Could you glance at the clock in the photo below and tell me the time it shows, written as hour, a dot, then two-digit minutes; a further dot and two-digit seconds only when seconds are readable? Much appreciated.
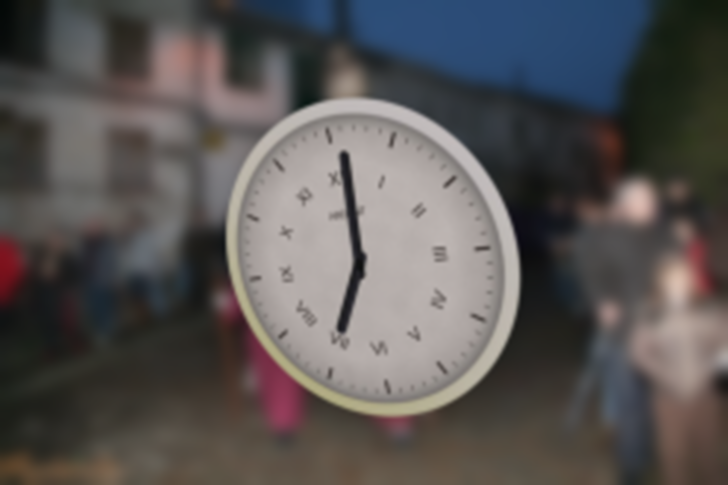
7.01
